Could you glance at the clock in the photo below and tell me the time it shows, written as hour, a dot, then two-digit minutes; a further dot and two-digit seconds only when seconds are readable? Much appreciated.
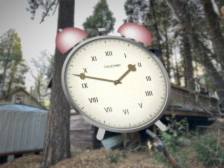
1.48
